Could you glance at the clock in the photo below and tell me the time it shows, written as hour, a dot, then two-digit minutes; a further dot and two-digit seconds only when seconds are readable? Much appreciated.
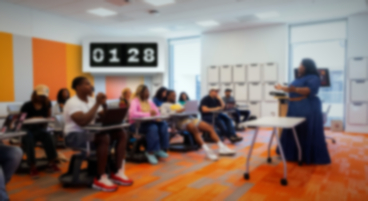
1.28
